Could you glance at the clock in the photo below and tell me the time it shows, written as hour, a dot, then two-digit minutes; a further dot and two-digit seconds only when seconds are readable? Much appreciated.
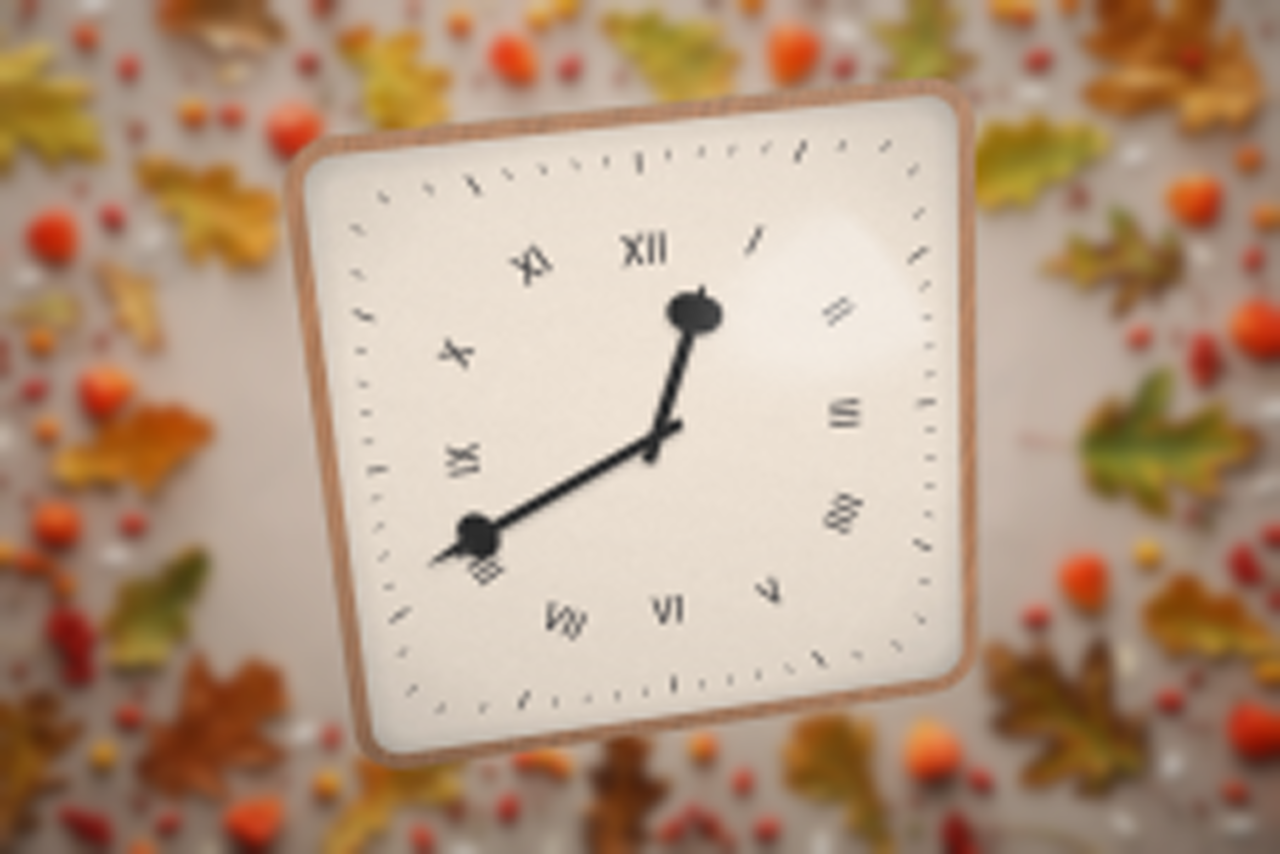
12.41
